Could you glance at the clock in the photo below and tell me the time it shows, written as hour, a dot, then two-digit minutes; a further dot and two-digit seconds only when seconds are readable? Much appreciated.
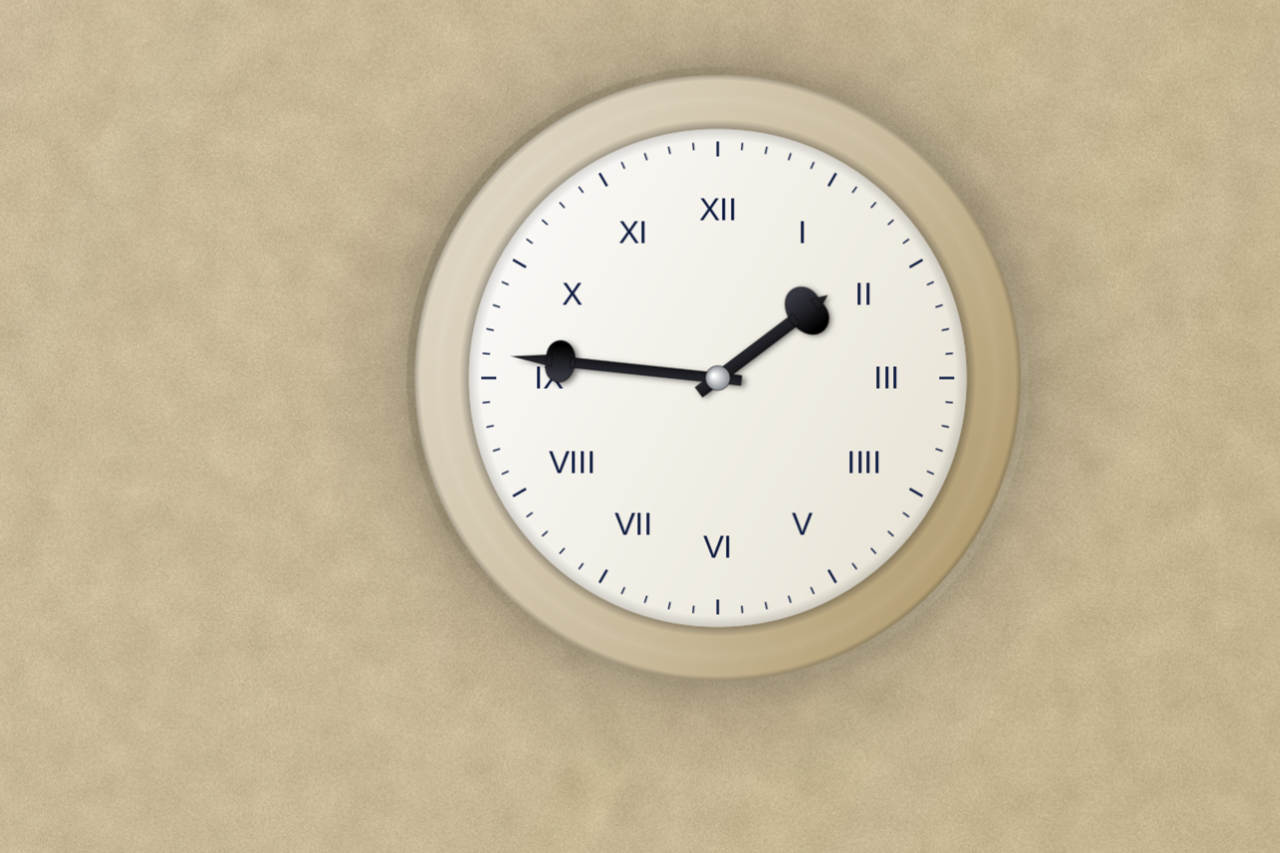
1.46
